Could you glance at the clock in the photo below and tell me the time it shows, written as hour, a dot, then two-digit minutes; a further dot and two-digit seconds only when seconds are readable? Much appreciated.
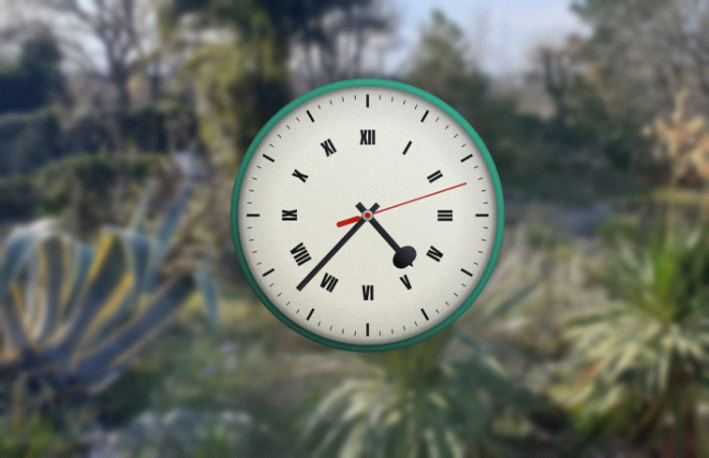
4.37.12
